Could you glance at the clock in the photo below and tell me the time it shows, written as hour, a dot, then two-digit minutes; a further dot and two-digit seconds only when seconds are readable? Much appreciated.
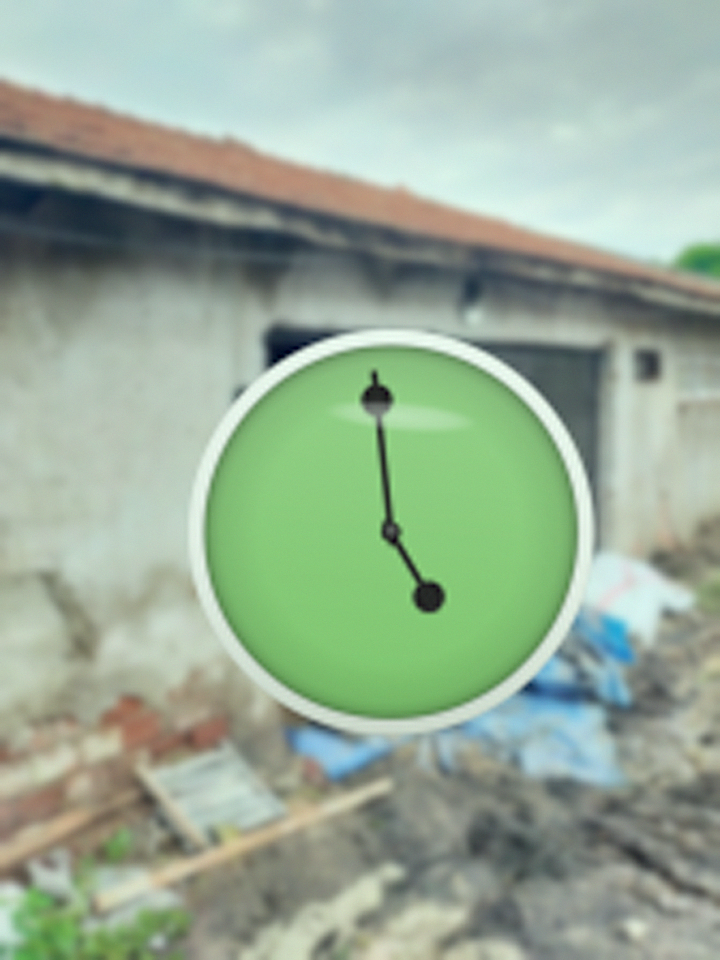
4.59
